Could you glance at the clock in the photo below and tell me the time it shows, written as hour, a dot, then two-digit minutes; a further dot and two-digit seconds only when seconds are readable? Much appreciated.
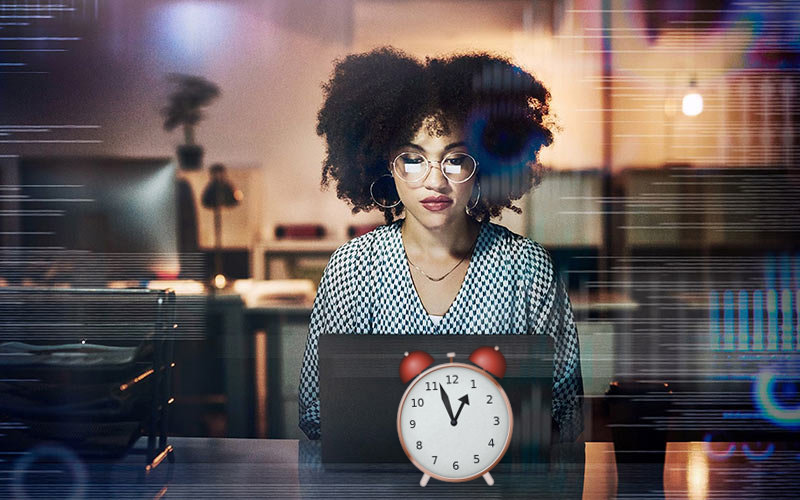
12.57
